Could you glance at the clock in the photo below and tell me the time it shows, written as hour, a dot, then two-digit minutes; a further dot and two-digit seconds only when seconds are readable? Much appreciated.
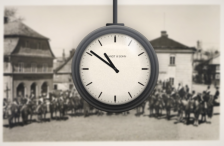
10.51
